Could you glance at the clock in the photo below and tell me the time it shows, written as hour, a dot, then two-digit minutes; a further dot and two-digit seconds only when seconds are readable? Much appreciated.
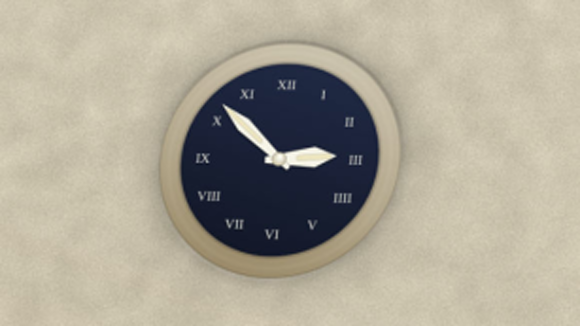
2.52
